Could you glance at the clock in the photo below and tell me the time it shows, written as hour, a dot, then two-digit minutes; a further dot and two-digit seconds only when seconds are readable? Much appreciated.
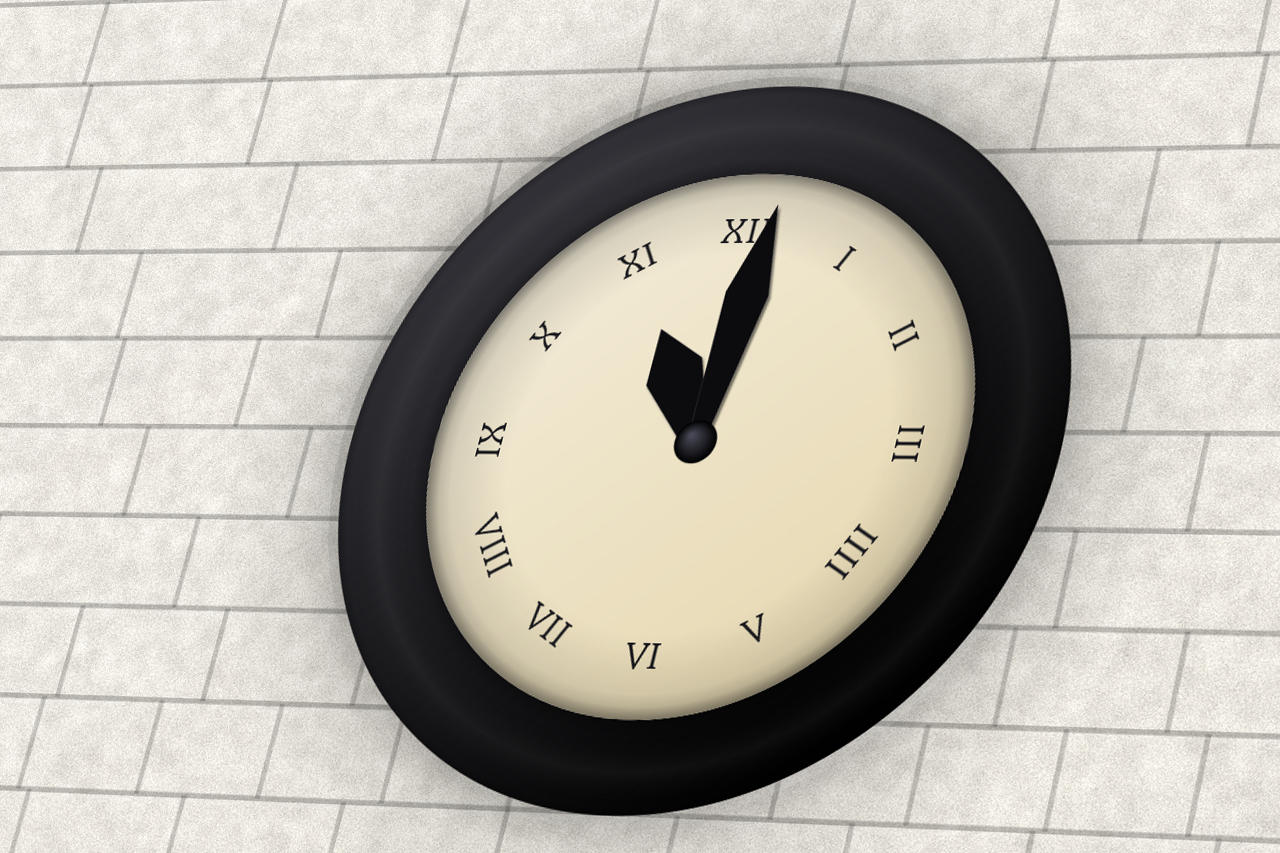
11.01
